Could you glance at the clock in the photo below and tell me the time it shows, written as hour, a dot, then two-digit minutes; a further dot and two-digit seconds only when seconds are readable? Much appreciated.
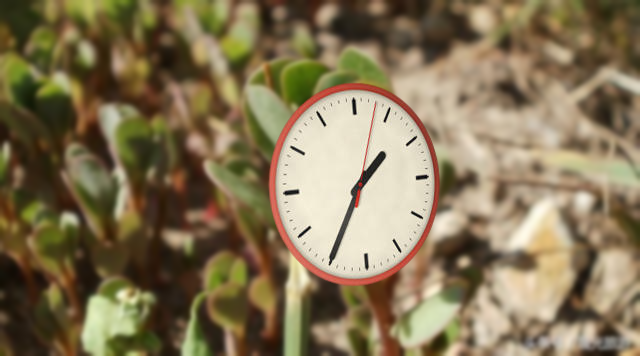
1.35.03
